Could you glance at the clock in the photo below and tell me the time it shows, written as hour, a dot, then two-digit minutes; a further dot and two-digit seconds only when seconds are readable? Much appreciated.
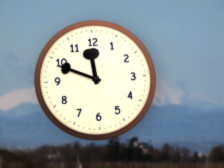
11.49
